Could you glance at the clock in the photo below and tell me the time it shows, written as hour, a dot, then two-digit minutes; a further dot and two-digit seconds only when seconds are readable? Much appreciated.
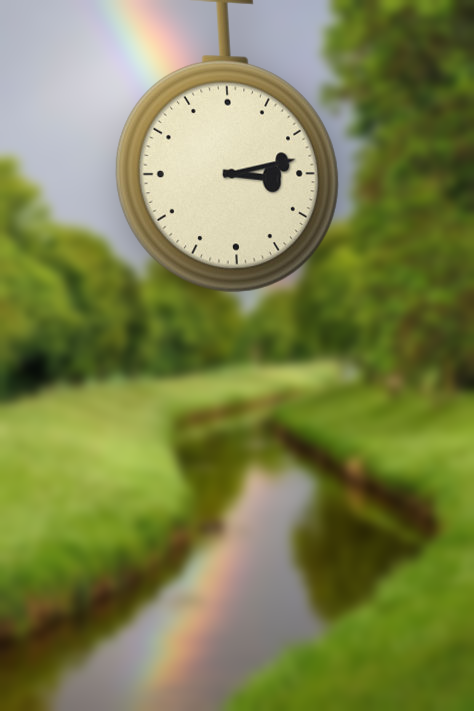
3.13
